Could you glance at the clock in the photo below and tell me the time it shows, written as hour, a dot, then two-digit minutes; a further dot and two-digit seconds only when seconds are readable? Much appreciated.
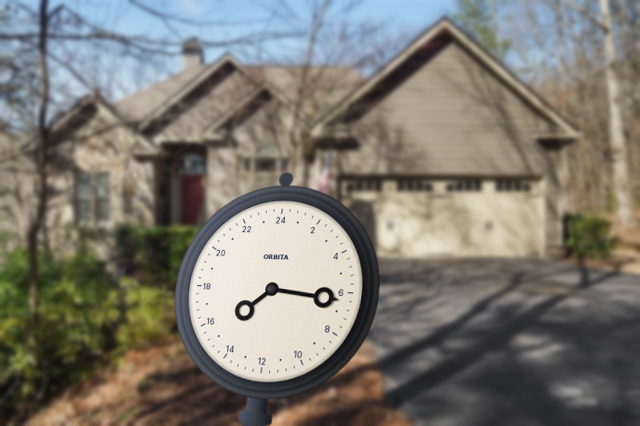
15.16
